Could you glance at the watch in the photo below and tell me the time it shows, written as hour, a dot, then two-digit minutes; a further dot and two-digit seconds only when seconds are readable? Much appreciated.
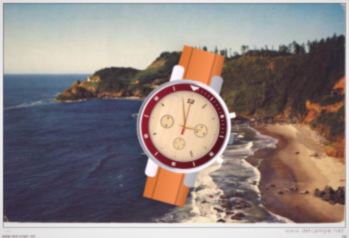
2.57
